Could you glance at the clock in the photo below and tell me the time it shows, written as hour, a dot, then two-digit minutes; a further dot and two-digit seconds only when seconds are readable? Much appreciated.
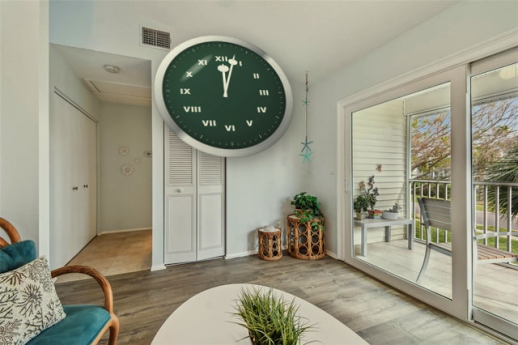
12.03
